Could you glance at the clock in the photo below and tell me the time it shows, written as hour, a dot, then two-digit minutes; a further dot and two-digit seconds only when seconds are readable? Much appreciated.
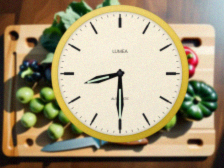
8.30
